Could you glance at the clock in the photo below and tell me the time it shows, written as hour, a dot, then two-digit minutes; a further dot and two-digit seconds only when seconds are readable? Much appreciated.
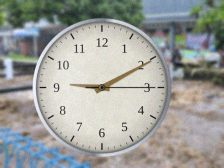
9.10.15
